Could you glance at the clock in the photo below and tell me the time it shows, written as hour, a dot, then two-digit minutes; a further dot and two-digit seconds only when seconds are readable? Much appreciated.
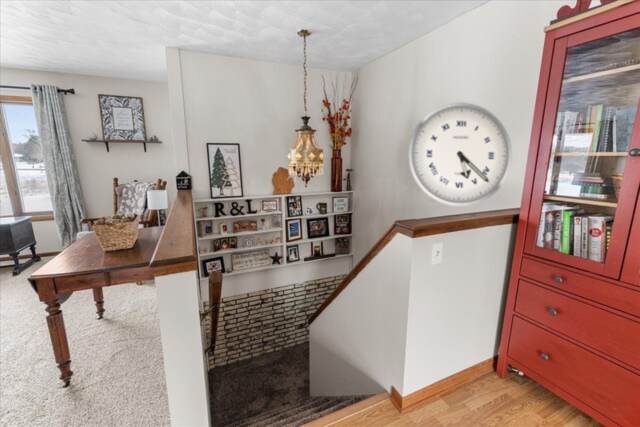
5.22
